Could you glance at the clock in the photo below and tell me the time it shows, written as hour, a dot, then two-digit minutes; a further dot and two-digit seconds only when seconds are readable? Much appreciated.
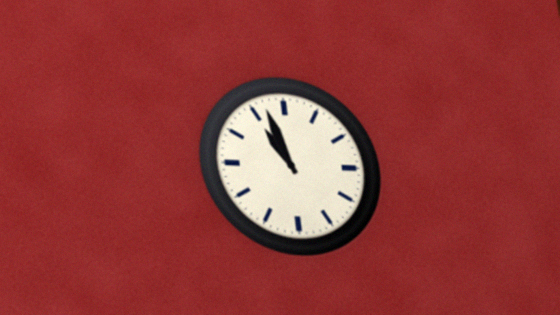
10.57
